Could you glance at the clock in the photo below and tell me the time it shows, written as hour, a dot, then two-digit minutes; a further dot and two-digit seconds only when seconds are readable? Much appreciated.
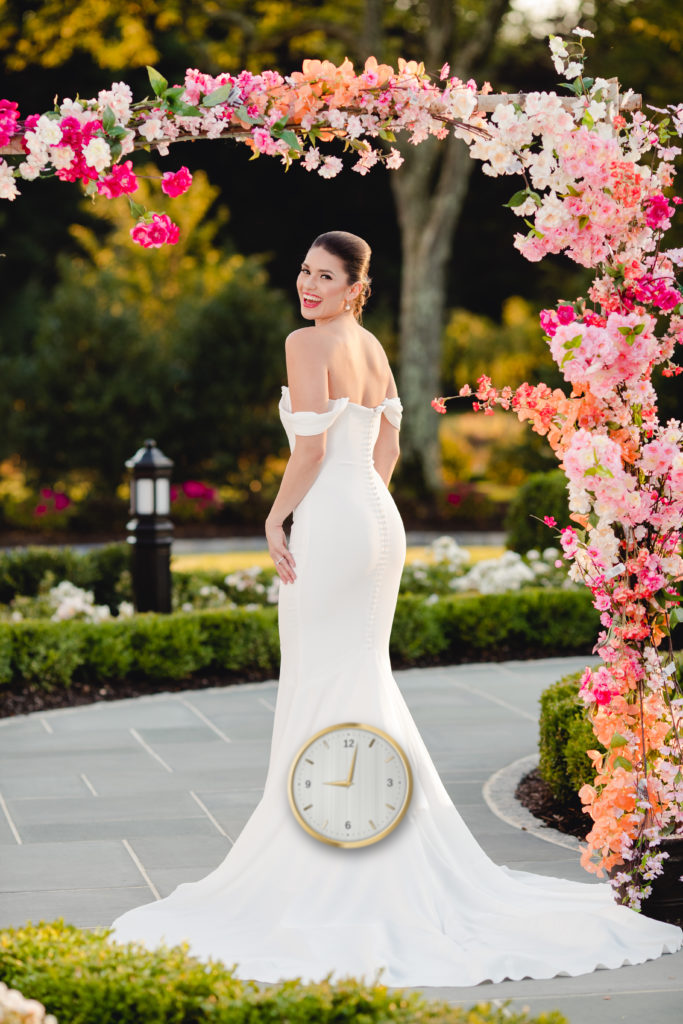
9.02
